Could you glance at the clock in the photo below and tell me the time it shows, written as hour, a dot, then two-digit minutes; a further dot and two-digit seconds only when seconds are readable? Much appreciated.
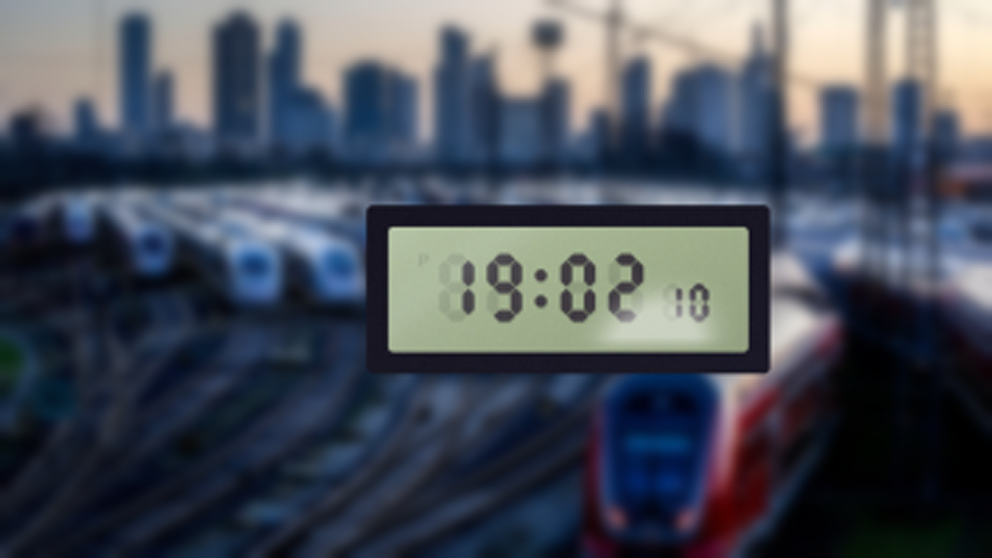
19.02.10
